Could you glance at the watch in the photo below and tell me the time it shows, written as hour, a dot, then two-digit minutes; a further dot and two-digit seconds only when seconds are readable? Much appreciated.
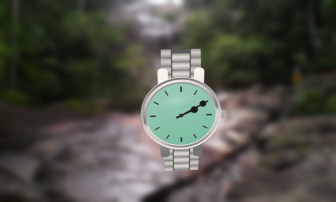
2.10
